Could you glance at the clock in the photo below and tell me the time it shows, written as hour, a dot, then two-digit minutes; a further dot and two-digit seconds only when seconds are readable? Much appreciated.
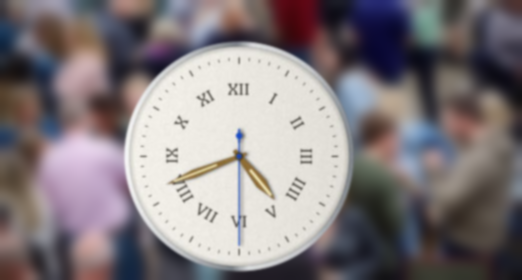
4.41.30
